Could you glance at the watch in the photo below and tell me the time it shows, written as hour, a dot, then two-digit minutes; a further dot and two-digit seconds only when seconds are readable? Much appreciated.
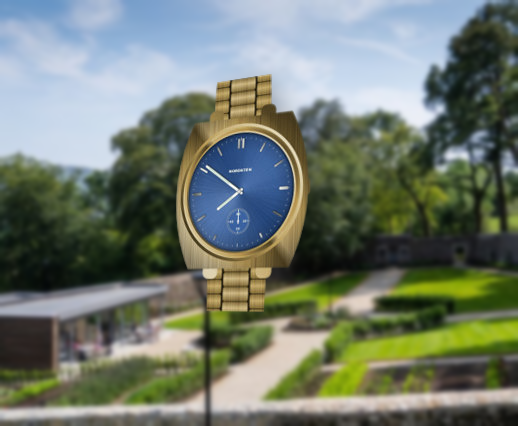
7.51
